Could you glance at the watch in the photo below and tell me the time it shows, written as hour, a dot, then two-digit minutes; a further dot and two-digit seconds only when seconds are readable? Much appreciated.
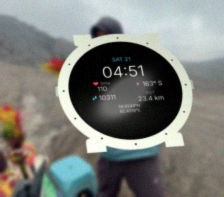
4.51
